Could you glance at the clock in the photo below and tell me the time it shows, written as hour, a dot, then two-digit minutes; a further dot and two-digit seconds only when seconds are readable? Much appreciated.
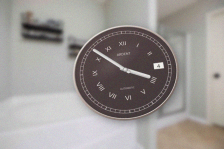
3.52
